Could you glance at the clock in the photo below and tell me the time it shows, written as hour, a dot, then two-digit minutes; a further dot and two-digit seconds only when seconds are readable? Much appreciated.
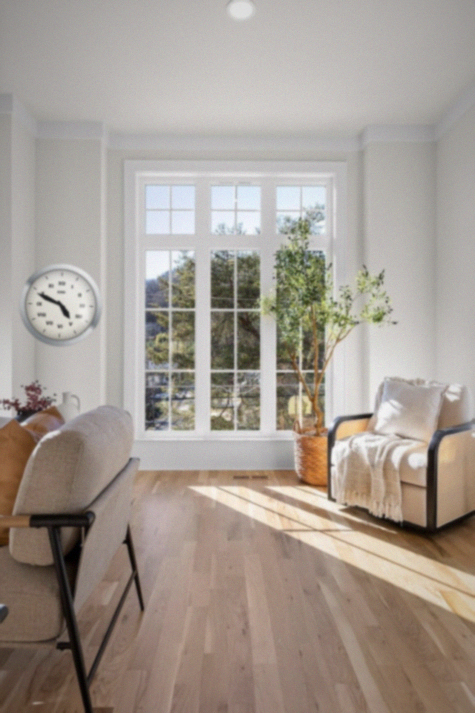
4.49
